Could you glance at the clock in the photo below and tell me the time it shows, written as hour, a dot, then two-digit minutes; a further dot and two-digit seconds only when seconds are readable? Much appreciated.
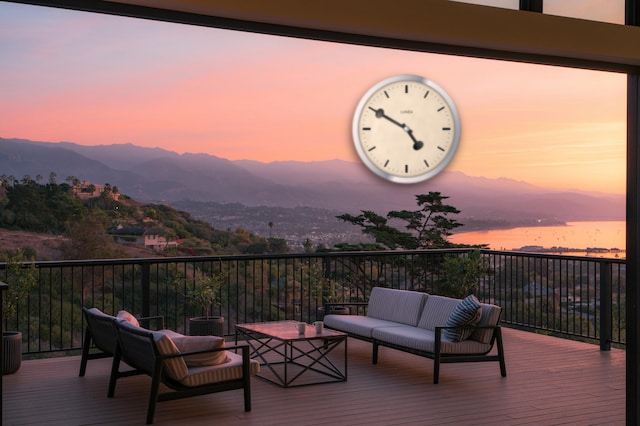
4.50
